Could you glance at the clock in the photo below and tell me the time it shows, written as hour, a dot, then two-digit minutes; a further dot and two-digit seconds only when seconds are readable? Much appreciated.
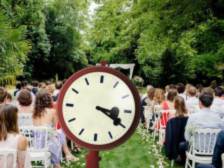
3.20
